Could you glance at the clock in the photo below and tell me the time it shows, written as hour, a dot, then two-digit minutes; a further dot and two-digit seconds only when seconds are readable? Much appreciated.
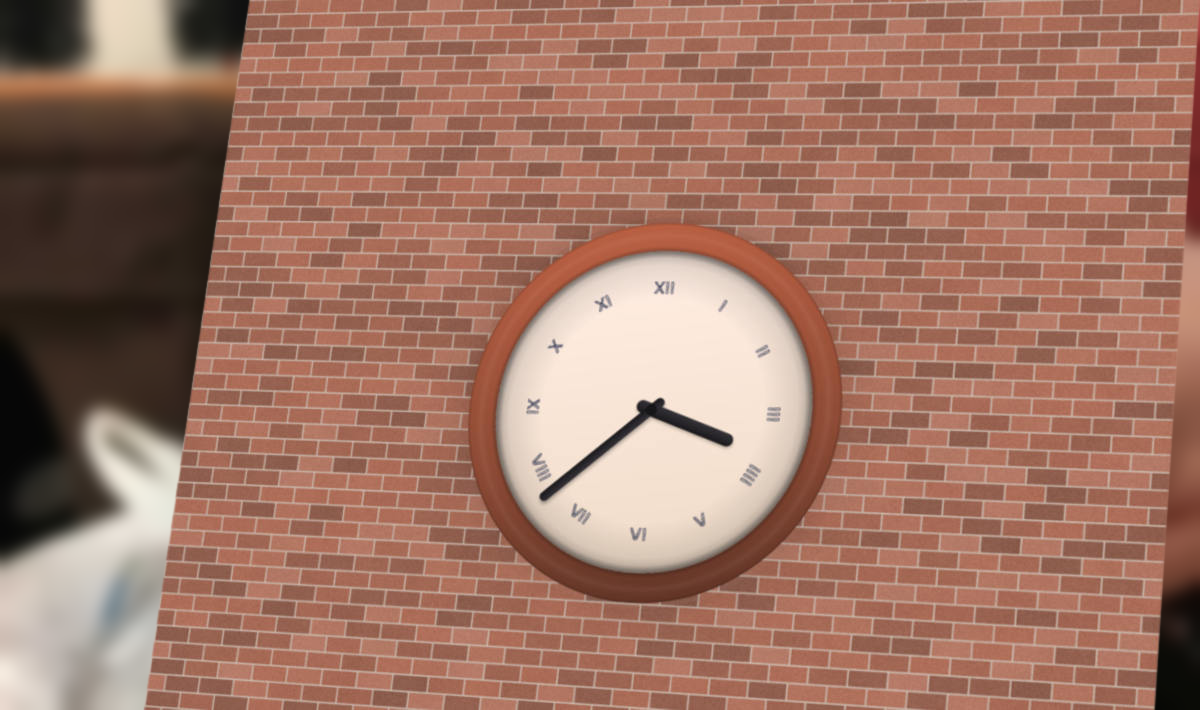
3.38
